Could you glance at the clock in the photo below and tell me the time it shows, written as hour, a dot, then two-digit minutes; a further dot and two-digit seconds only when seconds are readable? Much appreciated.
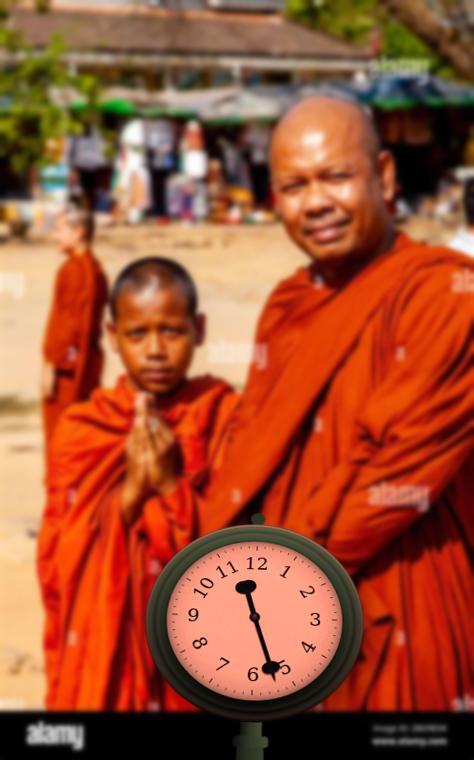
11.27
